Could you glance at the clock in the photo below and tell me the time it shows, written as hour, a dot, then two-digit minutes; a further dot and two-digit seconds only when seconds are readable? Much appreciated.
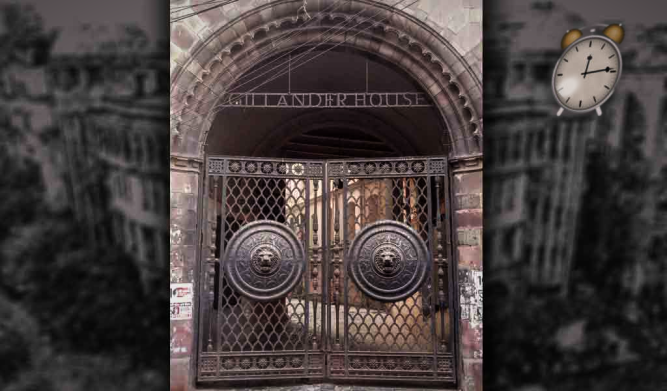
12.14
